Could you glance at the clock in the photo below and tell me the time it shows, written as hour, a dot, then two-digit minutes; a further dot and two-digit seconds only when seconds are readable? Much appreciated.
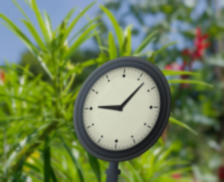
9.07
